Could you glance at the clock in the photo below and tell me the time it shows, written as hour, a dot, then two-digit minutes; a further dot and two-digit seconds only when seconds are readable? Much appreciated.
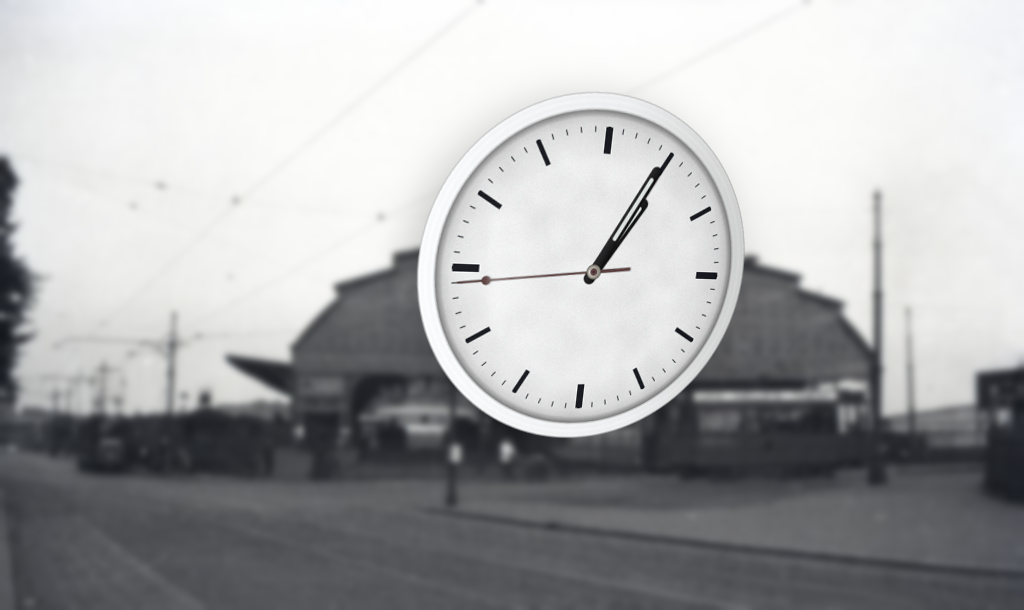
1.04.44
